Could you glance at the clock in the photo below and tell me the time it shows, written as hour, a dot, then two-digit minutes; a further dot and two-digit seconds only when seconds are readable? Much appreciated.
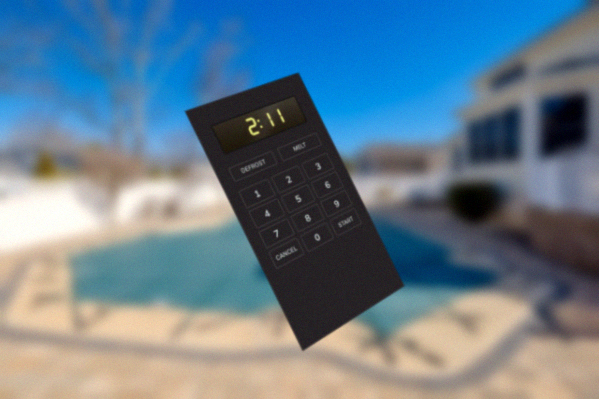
2.11
